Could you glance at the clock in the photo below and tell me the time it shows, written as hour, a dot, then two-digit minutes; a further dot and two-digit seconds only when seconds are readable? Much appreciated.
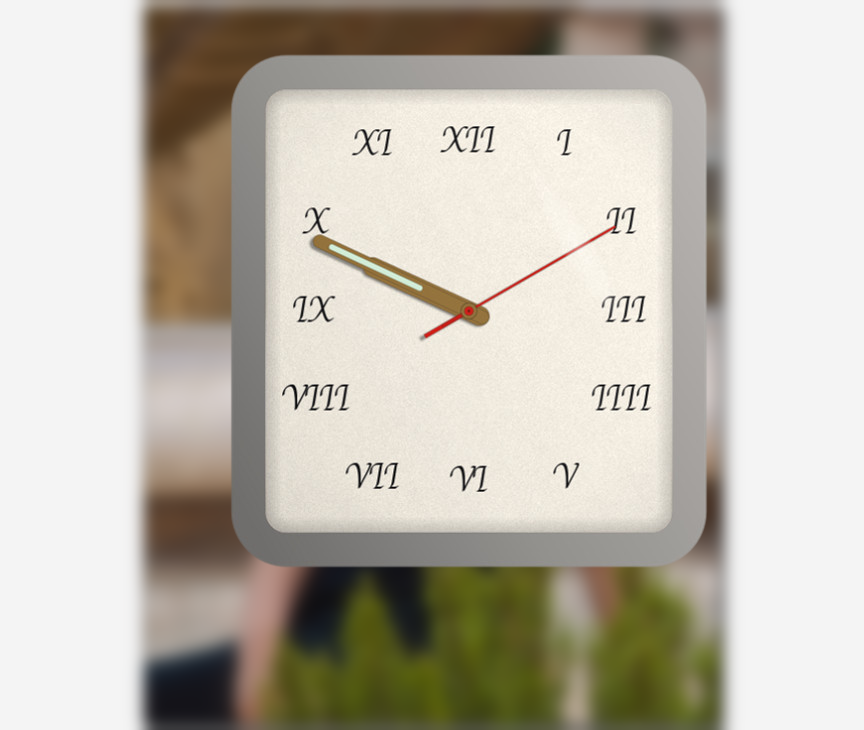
9.49.10
